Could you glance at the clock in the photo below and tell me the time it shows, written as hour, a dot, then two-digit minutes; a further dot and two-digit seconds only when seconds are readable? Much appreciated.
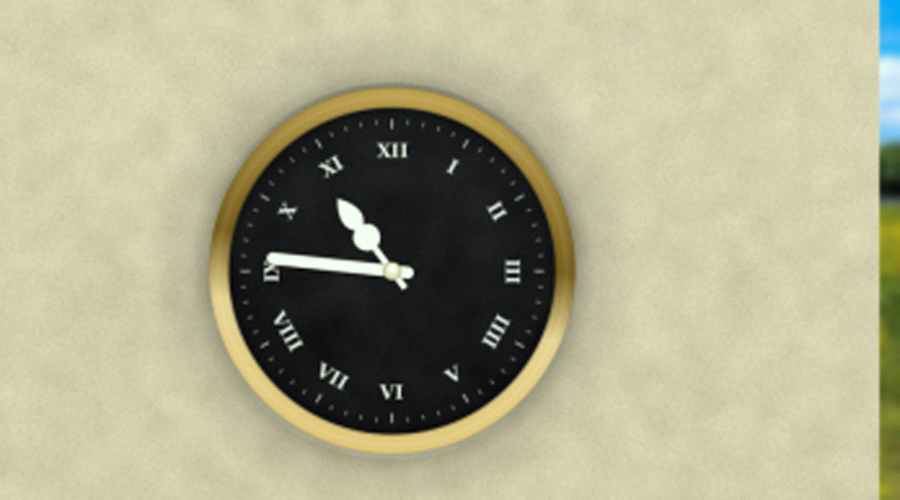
10.46
